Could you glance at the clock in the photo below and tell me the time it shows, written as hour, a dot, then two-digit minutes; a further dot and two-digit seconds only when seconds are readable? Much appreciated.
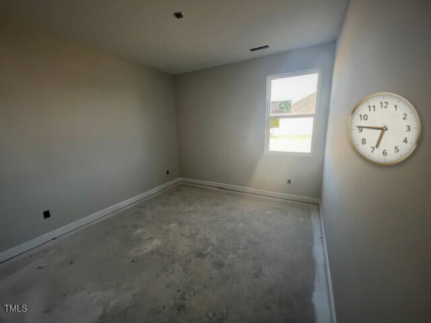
6.46
